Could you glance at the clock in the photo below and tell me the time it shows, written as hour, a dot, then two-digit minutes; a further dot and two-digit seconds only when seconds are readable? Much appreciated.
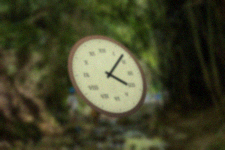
4.08
